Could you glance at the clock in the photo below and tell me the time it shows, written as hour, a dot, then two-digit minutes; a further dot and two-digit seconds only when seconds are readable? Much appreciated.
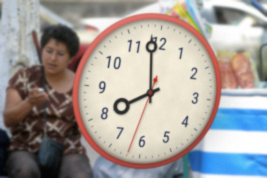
7.58.32
